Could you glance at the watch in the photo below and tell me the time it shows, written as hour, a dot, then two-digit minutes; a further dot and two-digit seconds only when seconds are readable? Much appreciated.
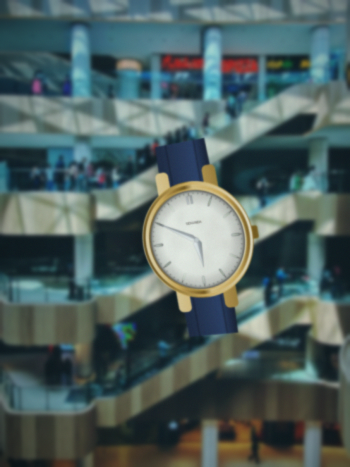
5.50
